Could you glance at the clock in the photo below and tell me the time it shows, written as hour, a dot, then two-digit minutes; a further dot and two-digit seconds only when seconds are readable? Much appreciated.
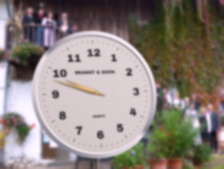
9.48
